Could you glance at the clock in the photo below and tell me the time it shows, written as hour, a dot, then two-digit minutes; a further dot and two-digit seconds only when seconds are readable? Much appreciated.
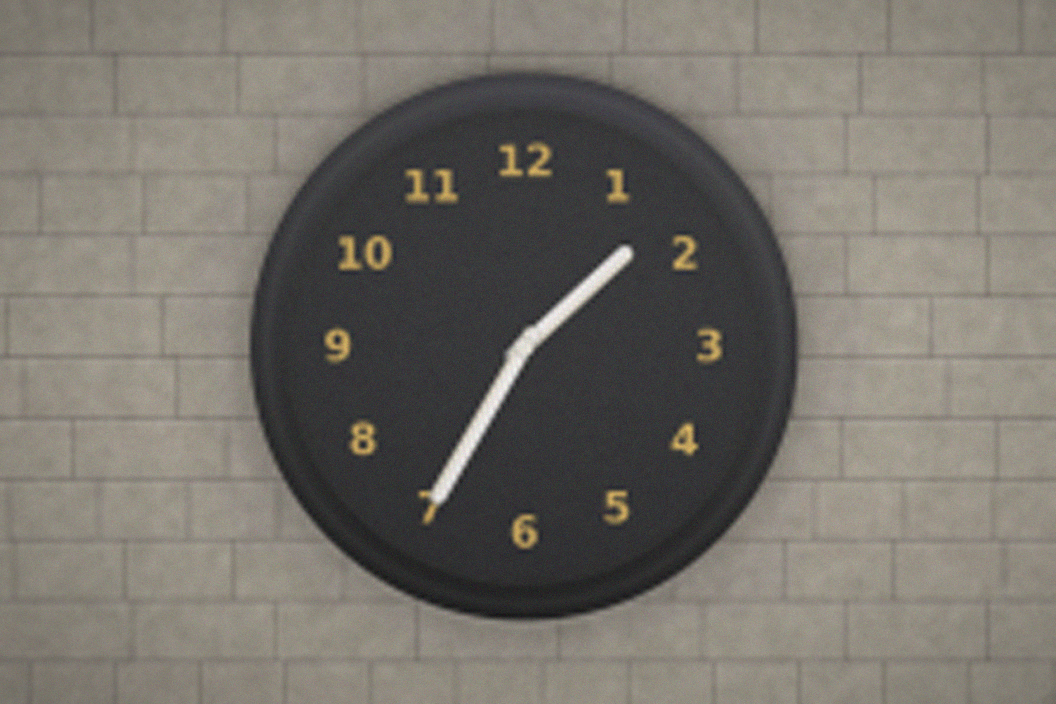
1.35
